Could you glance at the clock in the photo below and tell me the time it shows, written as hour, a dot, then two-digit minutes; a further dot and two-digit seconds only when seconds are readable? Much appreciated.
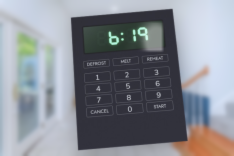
6.19
